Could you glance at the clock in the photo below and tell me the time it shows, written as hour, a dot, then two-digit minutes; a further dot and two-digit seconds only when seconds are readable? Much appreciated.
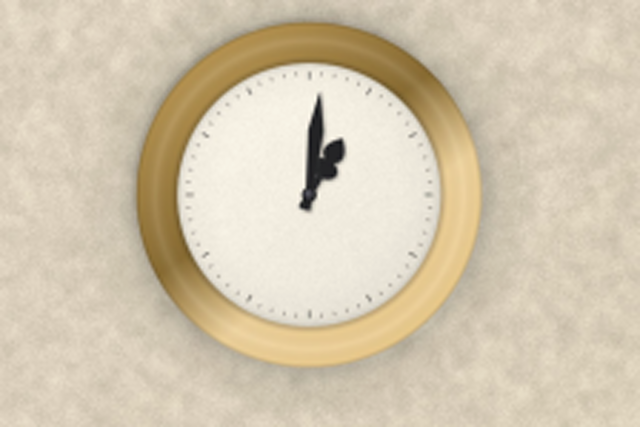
1.01
